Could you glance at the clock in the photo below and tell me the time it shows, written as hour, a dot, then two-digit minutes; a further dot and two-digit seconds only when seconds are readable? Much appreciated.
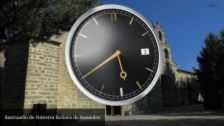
5.40
